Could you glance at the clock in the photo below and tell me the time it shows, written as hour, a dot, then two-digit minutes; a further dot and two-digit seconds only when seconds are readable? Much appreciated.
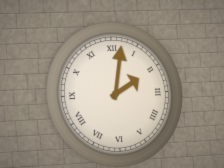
2.02
